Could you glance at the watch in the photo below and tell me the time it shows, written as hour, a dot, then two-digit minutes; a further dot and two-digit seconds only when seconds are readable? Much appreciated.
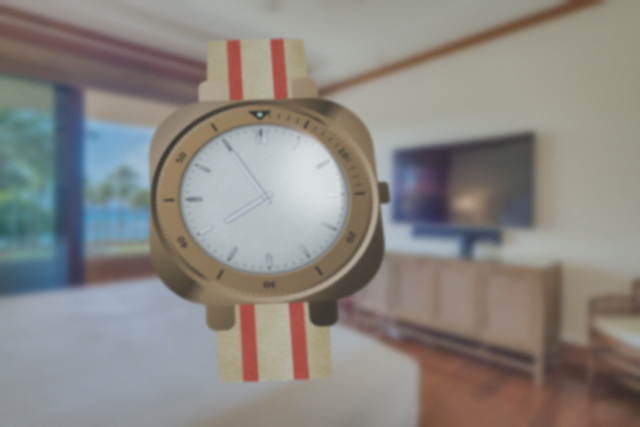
7.55
